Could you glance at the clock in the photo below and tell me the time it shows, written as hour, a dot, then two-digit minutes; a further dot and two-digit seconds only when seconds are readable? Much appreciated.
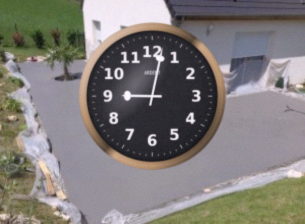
9.02
